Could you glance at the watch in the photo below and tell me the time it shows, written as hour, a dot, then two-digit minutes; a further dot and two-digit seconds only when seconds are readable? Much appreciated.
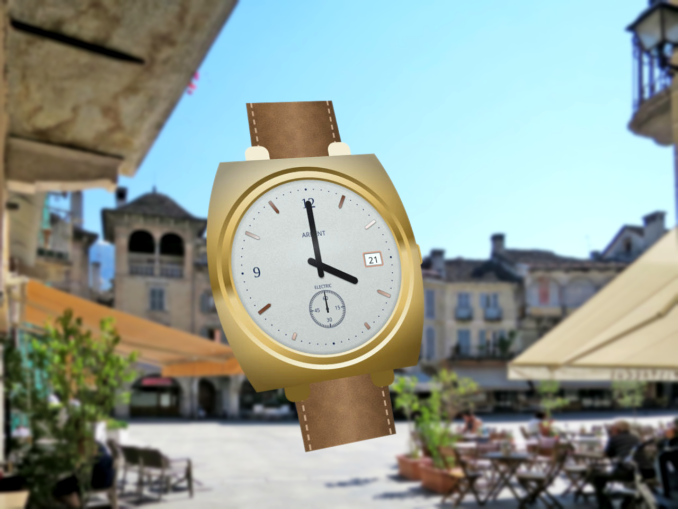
4.00
